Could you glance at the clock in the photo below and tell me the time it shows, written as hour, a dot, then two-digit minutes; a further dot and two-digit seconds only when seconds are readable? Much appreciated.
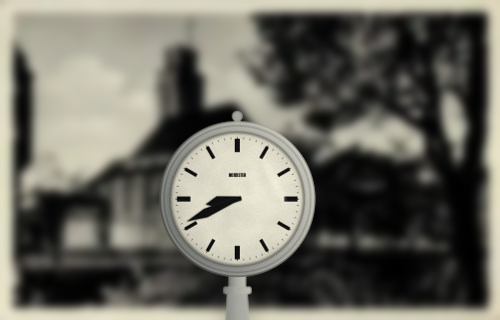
8.41
